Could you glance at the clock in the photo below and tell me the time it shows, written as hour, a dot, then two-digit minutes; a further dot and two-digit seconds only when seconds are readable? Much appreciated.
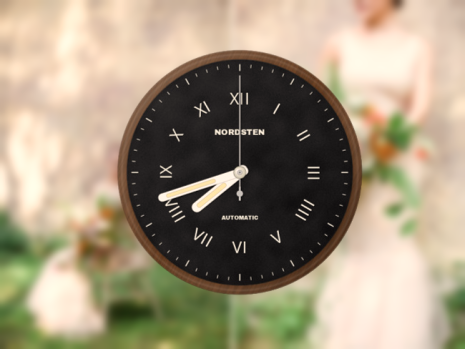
7.42.00
